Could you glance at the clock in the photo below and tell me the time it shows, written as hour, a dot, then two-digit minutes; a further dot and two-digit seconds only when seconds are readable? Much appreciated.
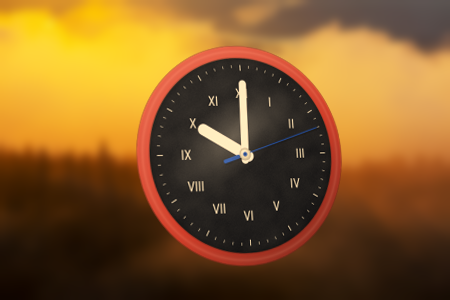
10.00.12
